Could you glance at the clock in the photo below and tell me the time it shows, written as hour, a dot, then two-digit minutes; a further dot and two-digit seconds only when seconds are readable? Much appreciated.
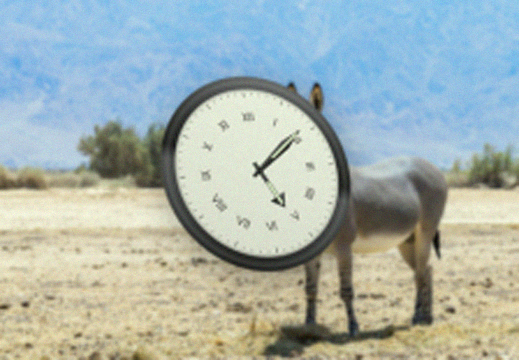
5.09
